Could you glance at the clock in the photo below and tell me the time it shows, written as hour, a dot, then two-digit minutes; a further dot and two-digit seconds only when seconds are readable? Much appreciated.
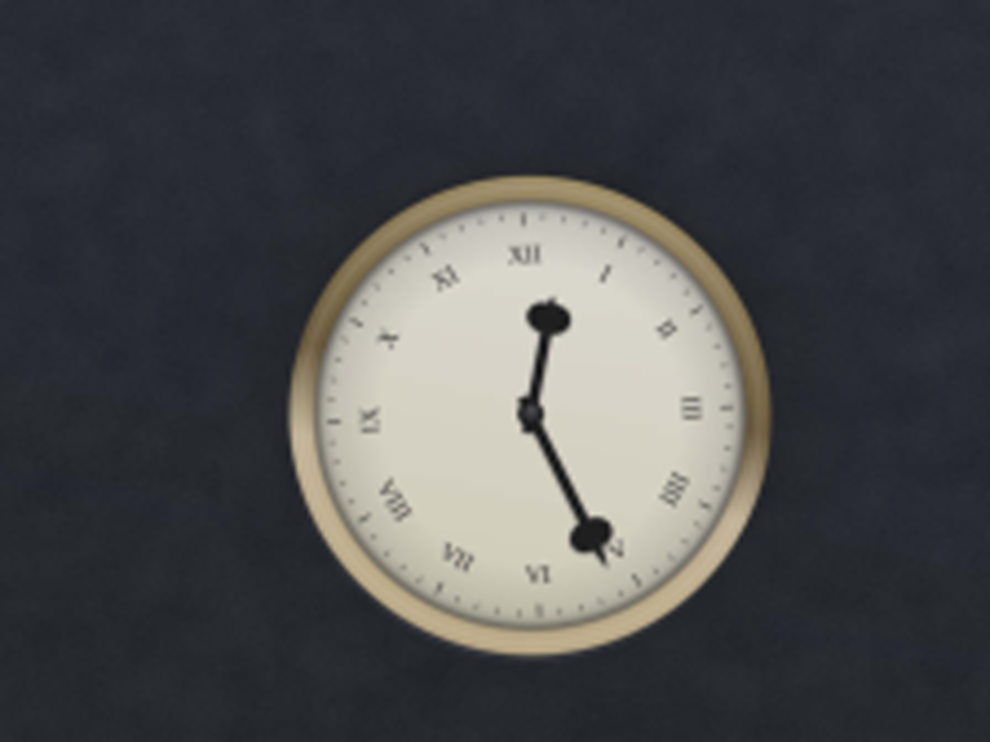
12.26
